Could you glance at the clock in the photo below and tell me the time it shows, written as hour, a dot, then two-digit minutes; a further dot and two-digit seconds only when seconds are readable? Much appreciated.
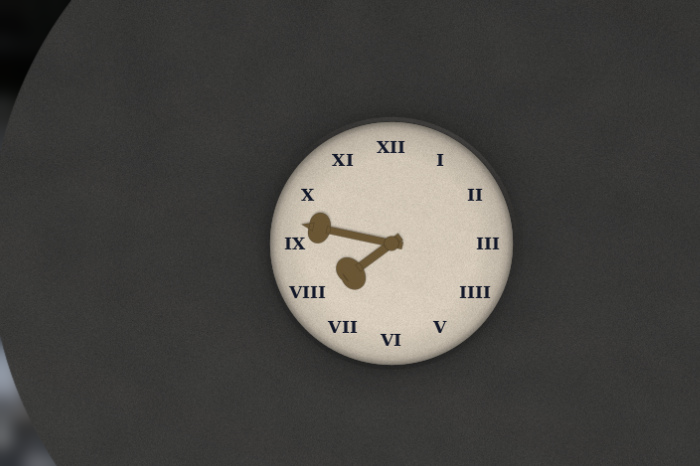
7.47
